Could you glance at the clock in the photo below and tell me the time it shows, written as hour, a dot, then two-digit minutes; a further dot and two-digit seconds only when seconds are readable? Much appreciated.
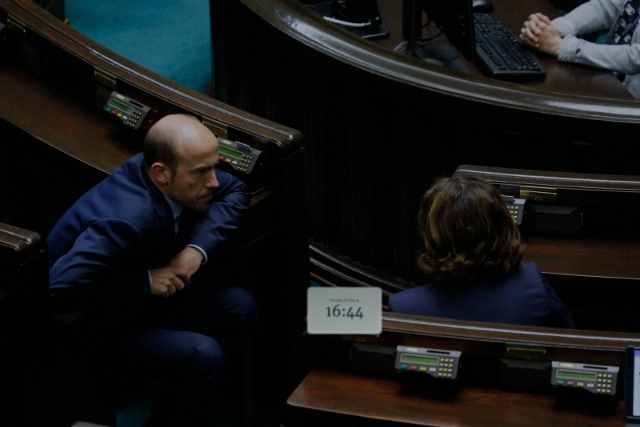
16.44
